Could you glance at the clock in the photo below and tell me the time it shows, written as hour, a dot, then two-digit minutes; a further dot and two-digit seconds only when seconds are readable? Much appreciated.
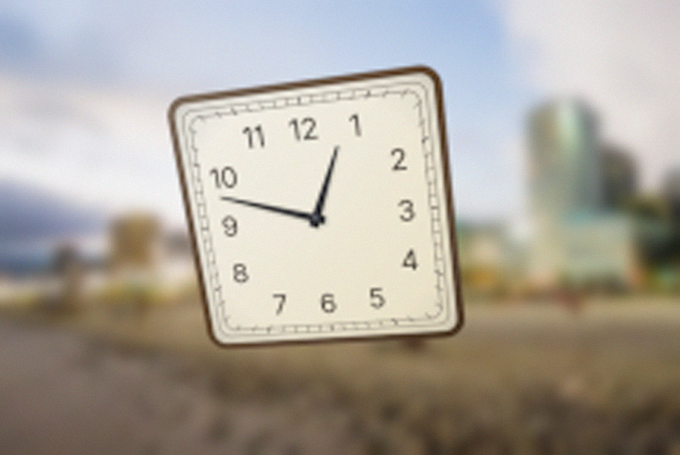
12.48
